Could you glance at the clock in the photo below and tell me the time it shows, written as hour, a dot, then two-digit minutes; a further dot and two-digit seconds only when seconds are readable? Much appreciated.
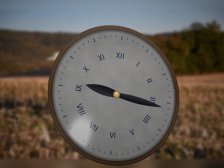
9.16
